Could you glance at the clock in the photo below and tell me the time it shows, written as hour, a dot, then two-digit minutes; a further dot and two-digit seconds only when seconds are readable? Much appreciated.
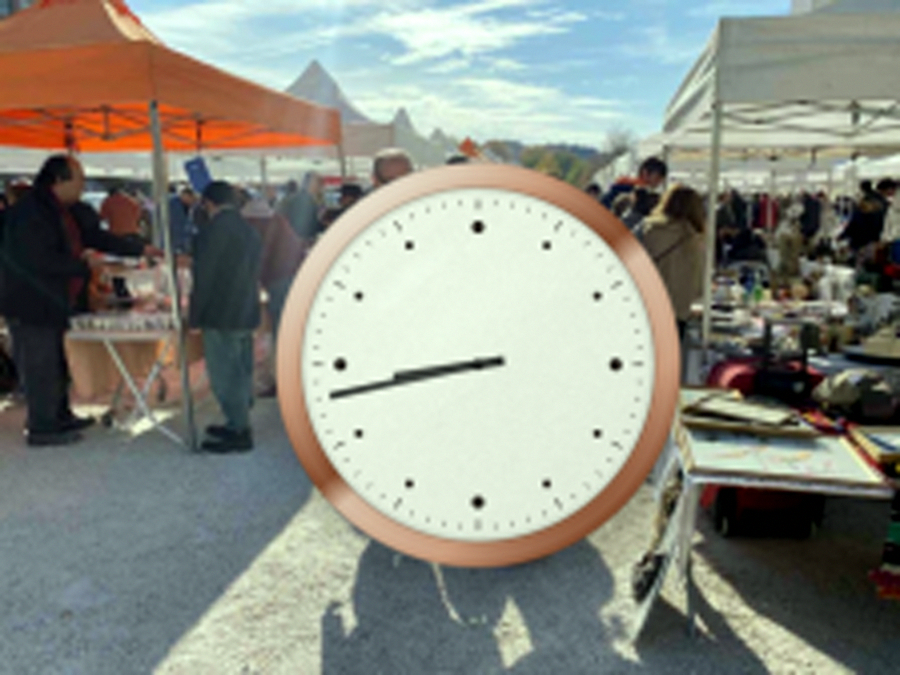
8.43
